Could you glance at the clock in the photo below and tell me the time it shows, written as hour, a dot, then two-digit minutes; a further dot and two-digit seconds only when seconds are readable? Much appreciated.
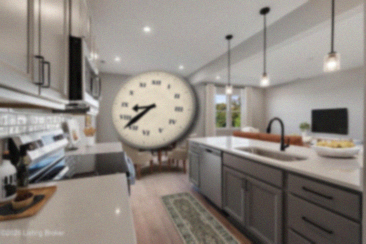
8.37
